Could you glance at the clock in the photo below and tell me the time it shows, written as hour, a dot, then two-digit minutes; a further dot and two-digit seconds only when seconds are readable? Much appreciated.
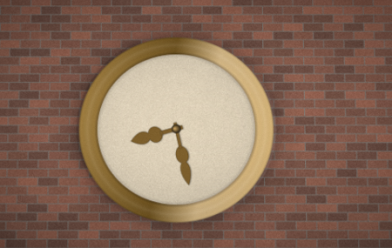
8.28
